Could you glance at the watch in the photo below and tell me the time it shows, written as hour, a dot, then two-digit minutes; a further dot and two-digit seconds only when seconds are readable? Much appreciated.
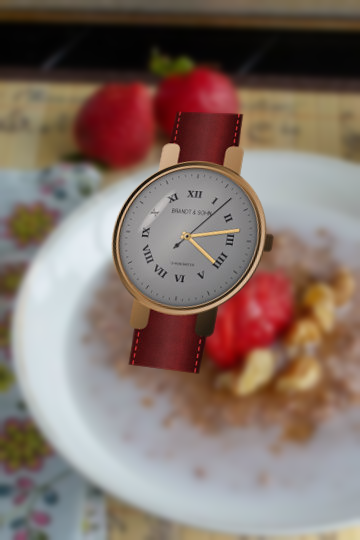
4.13.07
